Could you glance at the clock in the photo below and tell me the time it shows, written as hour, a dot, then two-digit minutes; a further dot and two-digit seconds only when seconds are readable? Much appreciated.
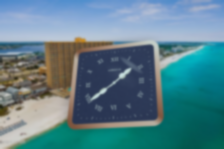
1.39
